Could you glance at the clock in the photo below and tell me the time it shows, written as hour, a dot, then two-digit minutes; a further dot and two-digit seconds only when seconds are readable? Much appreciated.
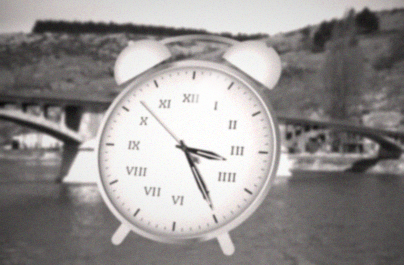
3.24.52
